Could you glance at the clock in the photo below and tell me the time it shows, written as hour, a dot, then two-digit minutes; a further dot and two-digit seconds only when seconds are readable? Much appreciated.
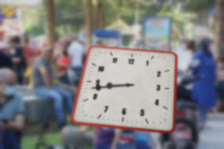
8.43
